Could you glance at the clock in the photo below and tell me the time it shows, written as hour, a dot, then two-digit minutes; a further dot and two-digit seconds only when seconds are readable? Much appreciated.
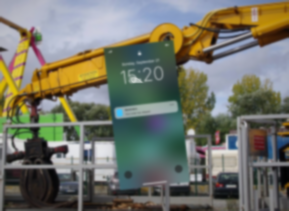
15.20
